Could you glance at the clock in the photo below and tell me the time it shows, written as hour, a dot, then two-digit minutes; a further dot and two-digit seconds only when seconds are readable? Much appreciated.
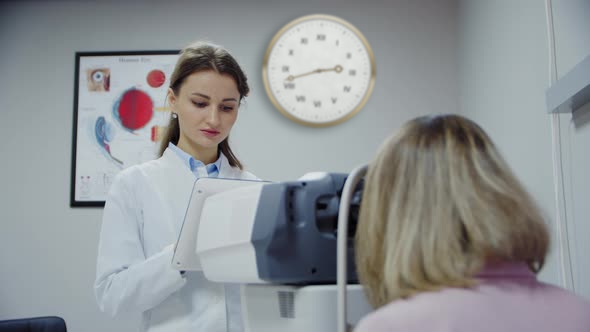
2.42
